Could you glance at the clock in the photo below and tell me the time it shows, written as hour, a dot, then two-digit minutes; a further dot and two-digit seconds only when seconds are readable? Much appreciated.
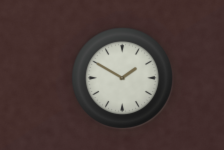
1.50
